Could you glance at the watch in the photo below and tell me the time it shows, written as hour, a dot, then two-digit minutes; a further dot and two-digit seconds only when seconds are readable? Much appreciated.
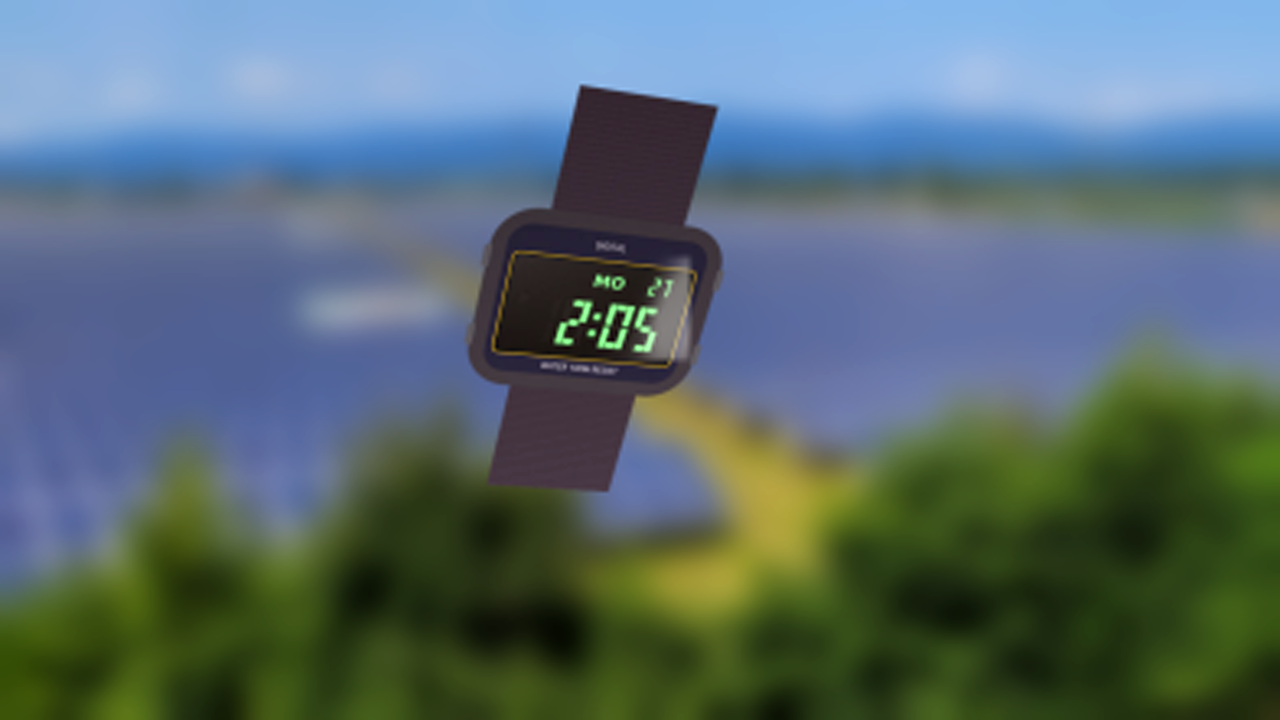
2.05
